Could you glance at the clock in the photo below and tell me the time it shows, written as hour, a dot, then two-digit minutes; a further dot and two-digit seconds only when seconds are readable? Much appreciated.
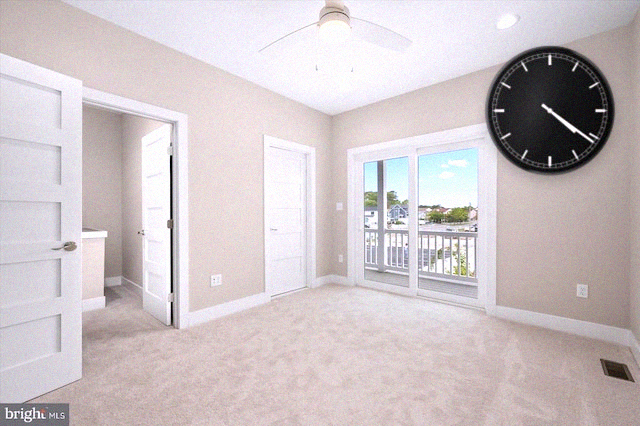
4.21
